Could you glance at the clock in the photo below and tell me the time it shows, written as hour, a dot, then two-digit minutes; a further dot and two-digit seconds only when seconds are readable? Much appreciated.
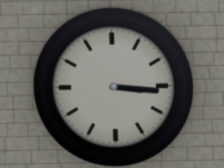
3.16
